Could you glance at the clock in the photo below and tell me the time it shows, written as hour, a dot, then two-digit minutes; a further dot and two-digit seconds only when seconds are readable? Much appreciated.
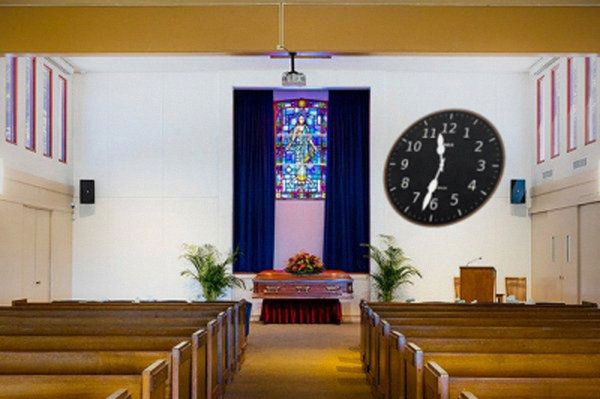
11.32
